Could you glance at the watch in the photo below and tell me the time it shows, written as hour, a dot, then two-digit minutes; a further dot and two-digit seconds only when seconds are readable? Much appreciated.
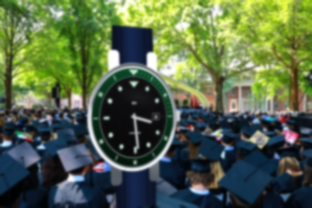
3.29
